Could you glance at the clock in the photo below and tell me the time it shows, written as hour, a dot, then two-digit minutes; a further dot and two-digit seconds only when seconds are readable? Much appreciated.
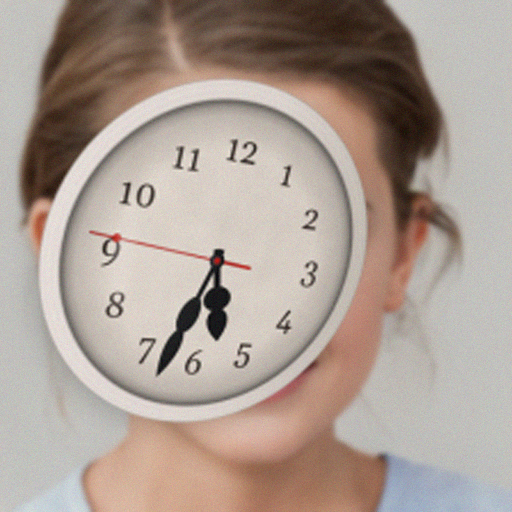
5.32.46
